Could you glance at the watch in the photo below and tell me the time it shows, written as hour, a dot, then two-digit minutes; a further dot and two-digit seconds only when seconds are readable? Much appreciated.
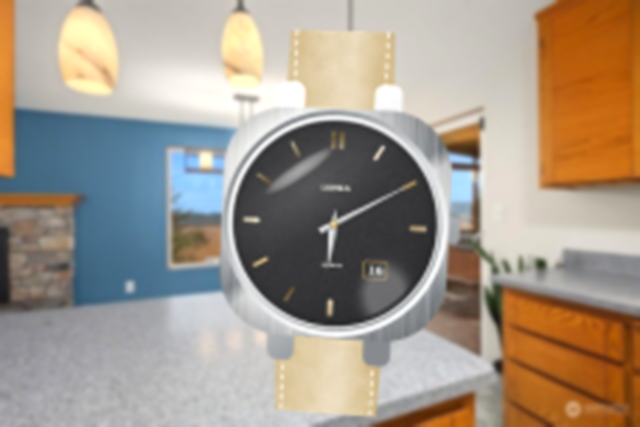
6.10
